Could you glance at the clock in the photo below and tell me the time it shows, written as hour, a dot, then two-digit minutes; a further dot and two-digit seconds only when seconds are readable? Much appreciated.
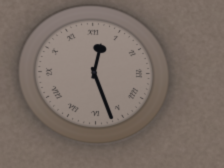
12.27
